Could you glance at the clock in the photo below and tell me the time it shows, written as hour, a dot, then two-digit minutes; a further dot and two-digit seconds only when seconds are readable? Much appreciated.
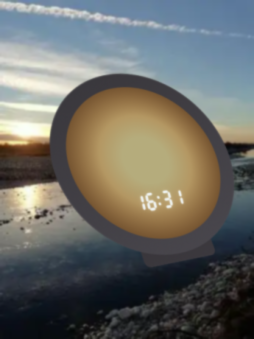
16.31
